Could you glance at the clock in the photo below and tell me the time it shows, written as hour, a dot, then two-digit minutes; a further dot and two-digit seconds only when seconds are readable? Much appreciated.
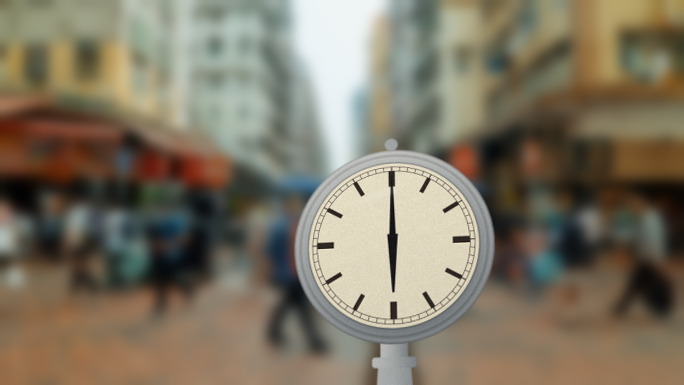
6.00
